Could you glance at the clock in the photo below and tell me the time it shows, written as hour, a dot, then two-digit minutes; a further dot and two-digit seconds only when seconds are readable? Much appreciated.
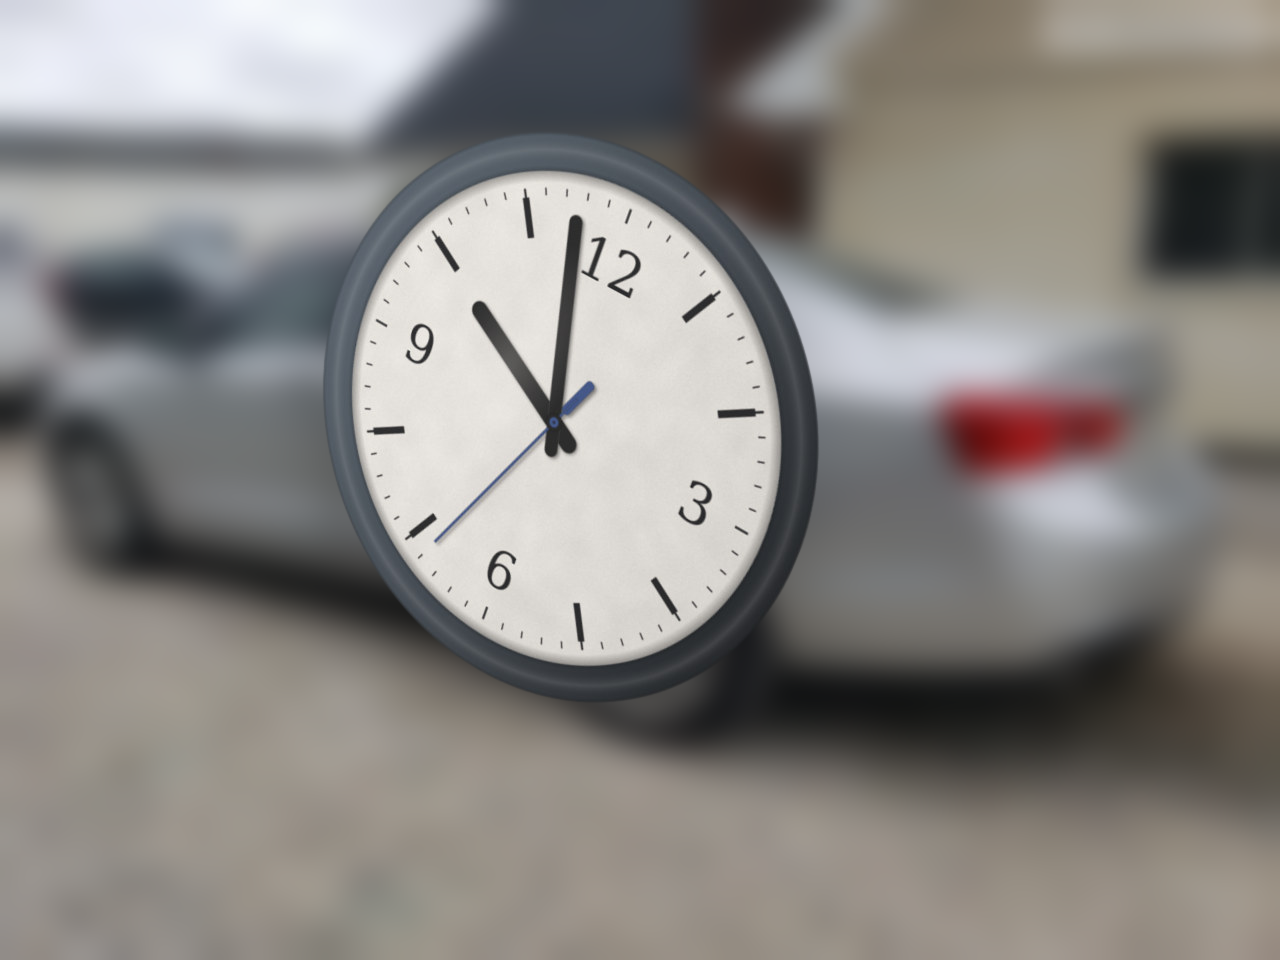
9.57.34
